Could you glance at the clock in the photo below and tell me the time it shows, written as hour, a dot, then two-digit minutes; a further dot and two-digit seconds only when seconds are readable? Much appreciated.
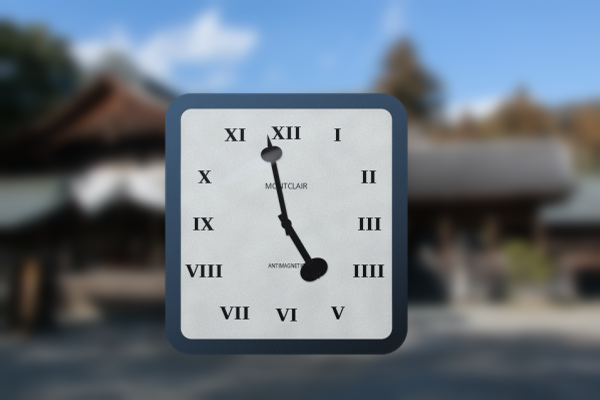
4.58
